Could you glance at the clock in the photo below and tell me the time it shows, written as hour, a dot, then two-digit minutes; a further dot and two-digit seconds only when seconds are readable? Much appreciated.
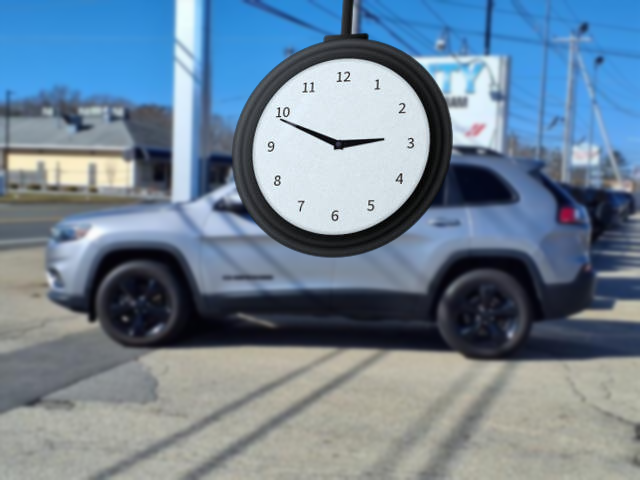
2.49
